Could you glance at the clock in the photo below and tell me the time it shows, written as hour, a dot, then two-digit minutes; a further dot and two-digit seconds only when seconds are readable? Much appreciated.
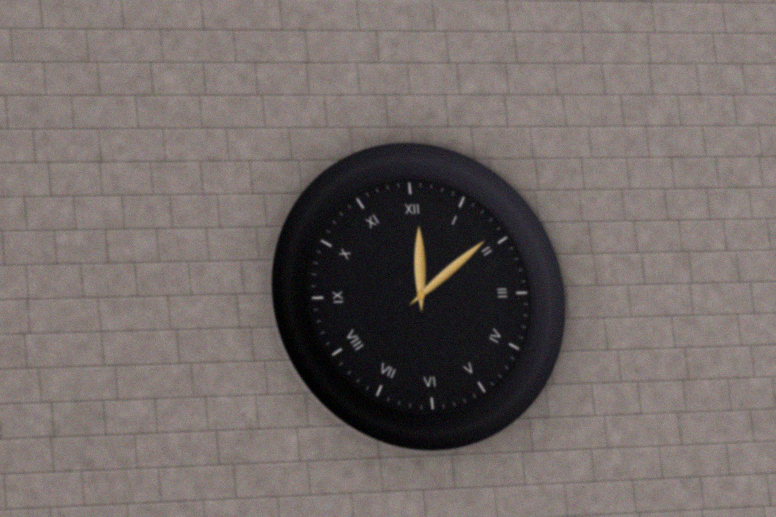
12.09
